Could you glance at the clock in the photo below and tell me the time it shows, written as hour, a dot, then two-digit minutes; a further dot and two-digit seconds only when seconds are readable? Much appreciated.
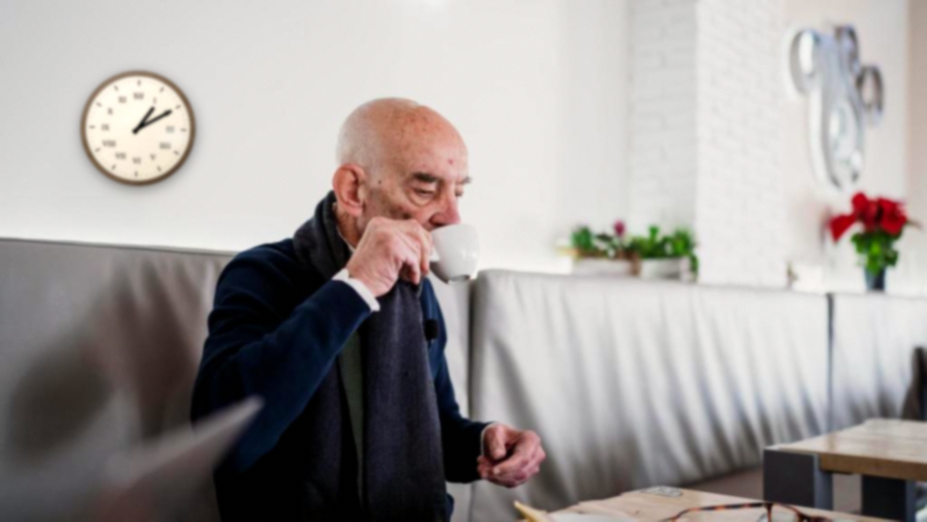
1.10
